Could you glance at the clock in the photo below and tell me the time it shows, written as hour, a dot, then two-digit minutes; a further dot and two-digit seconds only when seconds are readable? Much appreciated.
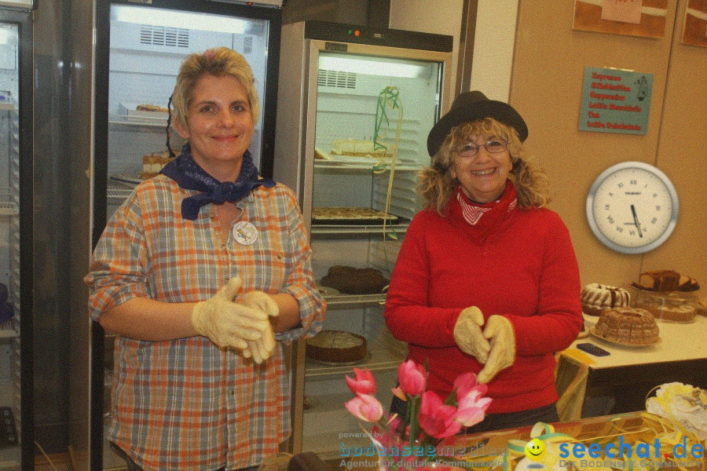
5.27
